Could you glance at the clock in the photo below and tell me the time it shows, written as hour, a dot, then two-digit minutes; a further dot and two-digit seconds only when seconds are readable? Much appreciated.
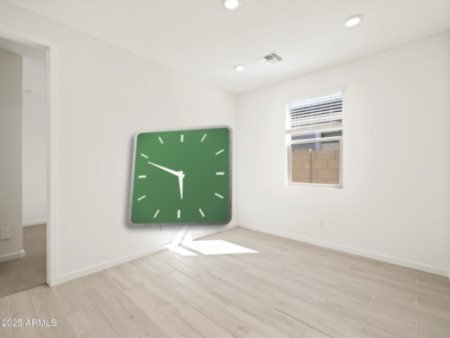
5.49
